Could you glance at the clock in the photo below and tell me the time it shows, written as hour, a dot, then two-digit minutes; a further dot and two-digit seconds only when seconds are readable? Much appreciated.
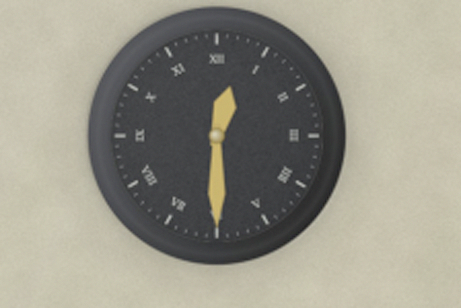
12.30
